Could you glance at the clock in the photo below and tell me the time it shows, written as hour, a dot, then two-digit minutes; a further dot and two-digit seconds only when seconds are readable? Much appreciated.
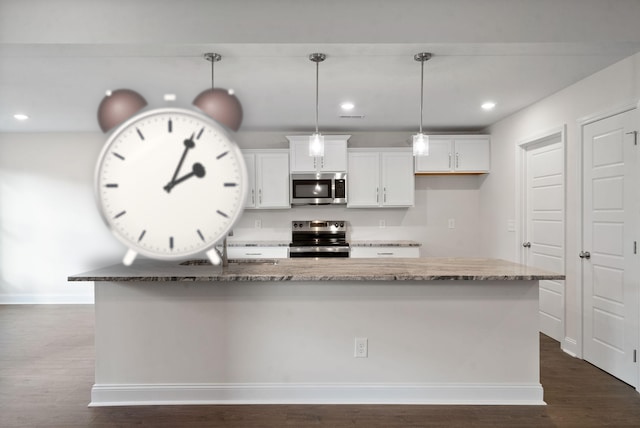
2.04
